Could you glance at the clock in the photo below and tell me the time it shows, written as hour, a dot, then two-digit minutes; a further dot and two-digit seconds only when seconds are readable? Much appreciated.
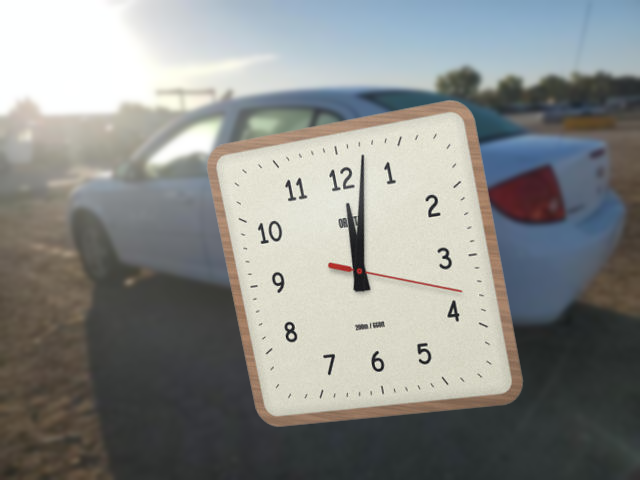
12.02.18
